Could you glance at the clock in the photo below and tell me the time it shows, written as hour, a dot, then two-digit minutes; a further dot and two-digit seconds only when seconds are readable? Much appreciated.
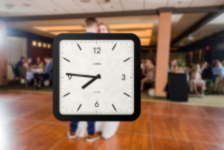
7.46
